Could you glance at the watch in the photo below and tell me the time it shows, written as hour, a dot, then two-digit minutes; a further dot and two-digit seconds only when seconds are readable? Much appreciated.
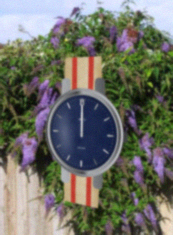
12.00
